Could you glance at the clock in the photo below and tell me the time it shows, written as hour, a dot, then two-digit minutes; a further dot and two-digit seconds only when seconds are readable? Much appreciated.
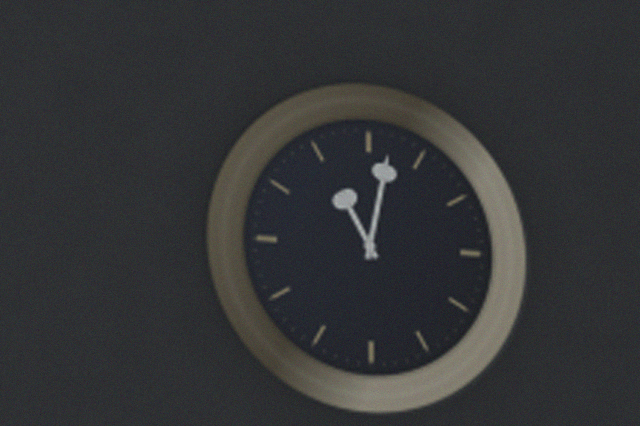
11.02
